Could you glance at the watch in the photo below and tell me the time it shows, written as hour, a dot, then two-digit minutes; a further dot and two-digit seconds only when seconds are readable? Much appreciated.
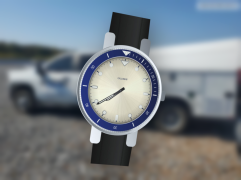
7.39
